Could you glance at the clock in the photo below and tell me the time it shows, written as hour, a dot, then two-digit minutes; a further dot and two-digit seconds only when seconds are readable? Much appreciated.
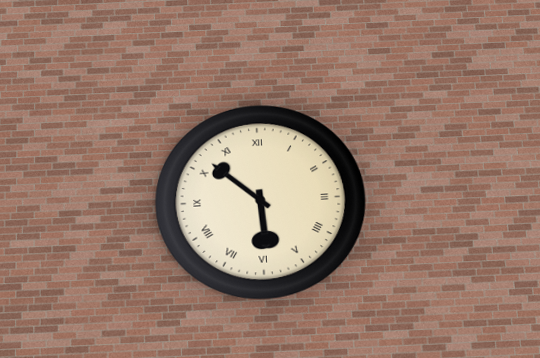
5.52
